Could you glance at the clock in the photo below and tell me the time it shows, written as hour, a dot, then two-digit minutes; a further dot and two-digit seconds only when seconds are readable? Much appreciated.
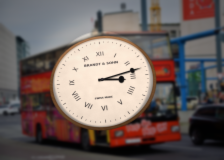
3.13
